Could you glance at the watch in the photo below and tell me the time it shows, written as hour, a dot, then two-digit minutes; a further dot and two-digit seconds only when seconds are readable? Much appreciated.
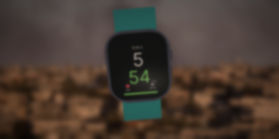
5.54
